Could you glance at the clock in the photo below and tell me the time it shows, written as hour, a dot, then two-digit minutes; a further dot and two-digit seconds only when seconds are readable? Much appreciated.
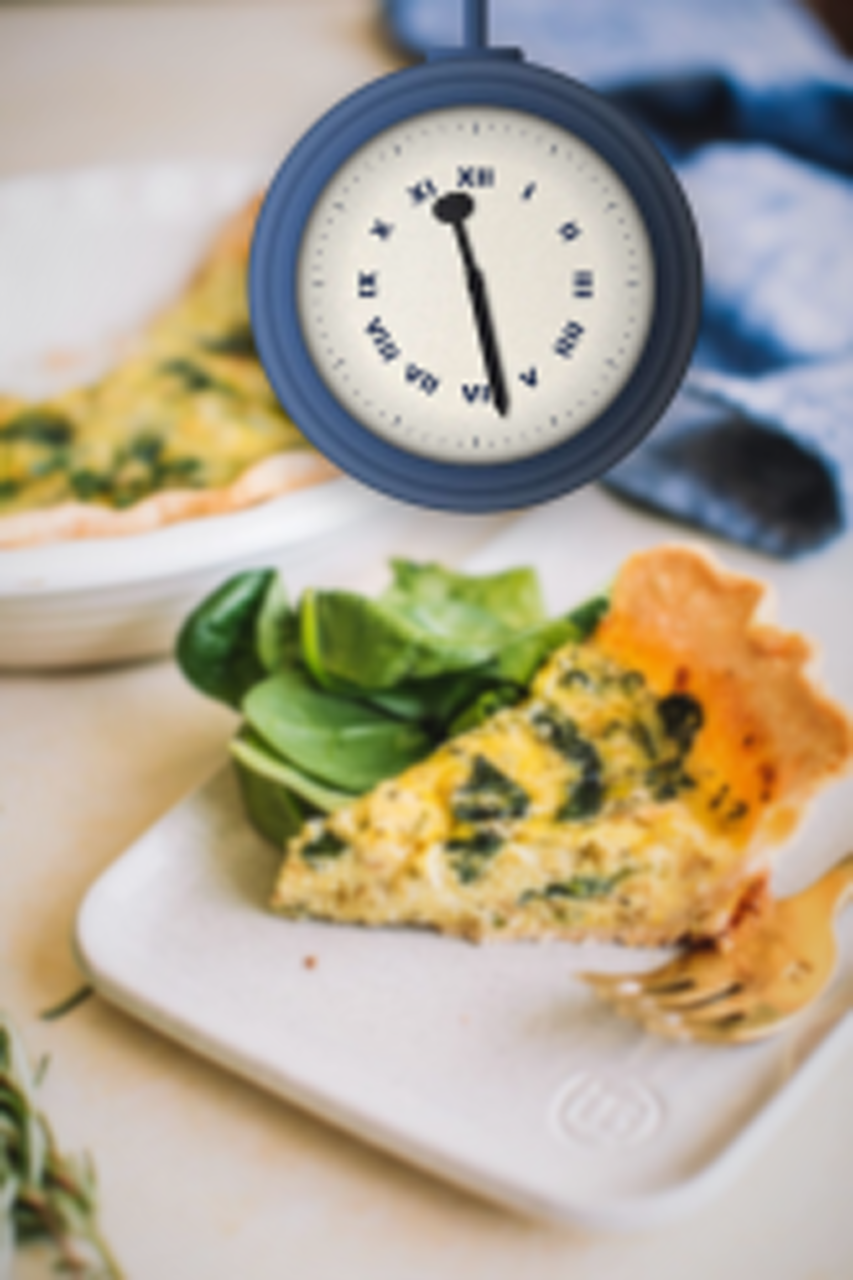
11.28
